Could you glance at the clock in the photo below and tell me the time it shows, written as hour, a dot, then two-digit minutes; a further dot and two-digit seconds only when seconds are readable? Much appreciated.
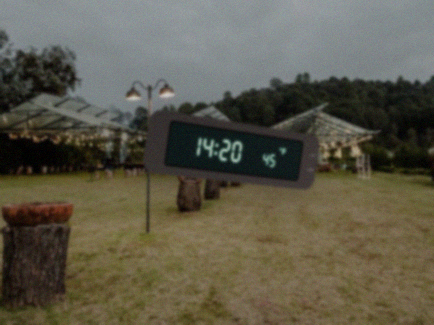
14.20
